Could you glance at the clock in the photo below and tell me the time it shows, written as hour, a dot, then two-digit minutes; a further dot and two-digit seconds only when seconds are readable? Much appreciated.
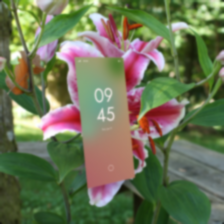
9.45
